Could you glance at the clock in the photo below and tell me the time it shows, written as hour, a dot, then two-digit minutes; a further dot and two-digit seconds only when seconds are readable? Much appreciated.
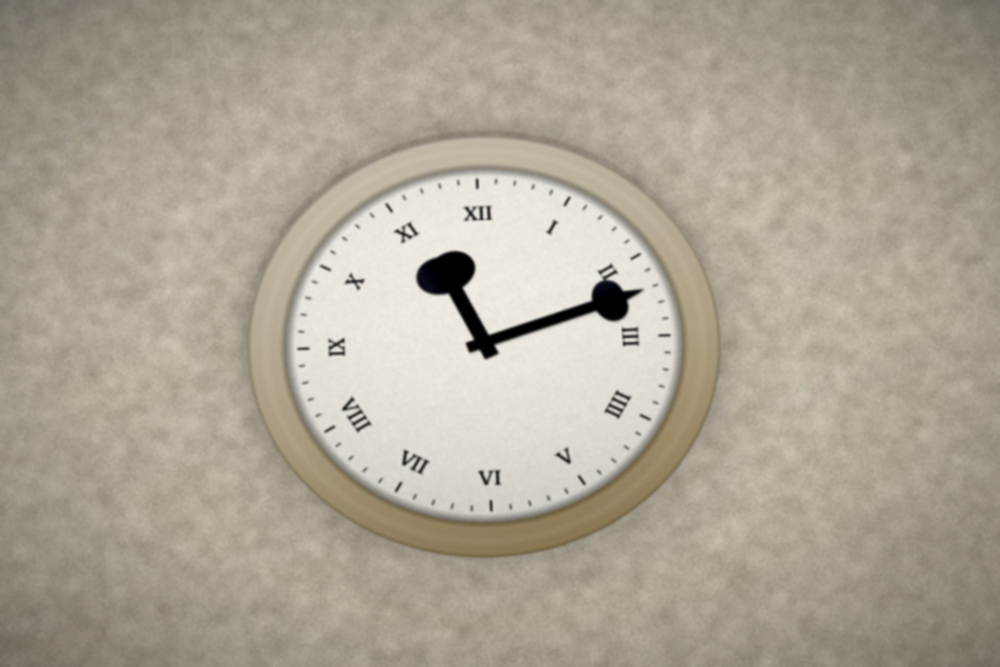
11.12
